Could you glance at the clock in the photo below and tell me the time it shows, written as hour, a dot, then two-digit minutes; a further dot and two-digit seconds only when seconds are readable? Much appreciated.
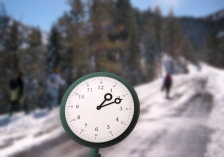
1.11
